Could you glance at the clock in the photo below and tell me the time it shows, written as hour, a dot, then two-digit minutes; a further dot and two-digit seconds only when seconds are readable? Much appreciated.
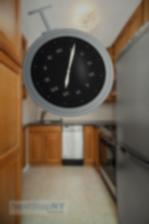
7.06
